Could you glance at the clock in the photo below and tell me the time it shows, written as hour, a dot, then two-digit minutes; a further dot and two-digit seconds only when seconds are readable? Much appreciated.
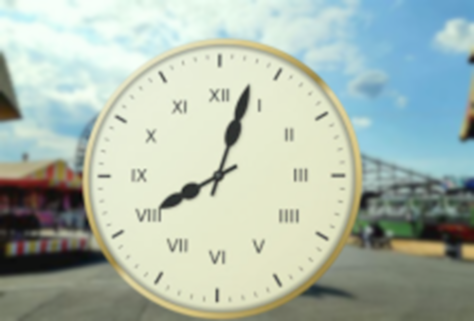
8.03
